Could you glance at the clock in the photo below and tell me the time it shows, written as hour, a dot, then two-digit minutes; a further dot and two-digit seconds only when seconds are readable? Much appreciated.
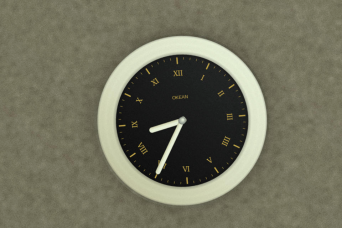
8.35
